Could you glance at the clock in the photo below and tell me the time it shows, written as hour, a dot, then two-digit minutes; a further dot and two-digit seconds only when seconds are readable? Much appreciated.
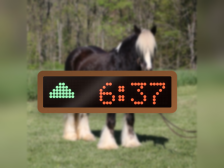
6.37
